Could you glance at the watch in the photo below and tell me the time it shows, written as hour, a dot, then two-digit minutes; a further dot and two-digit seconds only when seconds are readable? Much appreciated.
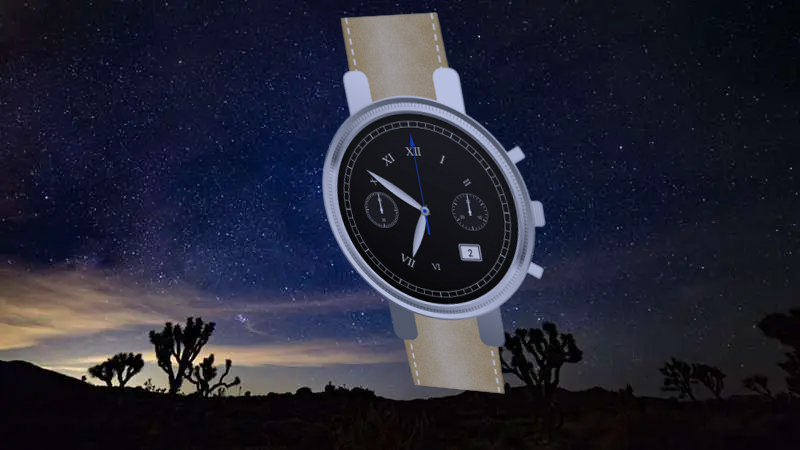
6.51
